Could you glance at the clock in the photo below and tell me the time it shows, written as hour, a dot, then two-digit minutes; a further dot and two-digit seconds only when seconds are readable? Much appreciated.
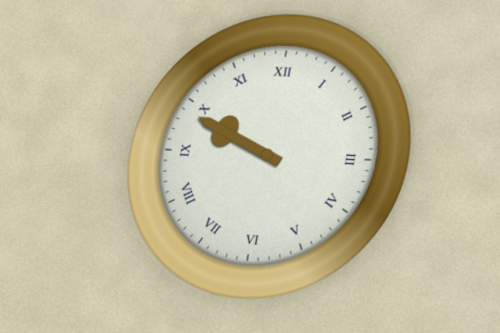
9.49
